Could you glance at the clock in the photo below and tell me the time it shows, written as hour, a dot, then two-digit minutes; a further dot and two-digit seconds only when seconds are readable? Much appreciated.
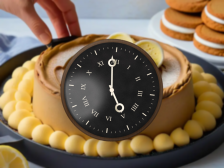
4.59
